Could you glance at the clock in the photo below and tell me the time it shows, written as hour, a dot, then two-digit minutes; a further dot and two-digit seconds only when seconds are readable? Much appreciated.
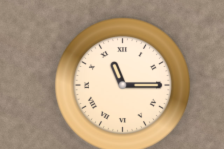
11.15
